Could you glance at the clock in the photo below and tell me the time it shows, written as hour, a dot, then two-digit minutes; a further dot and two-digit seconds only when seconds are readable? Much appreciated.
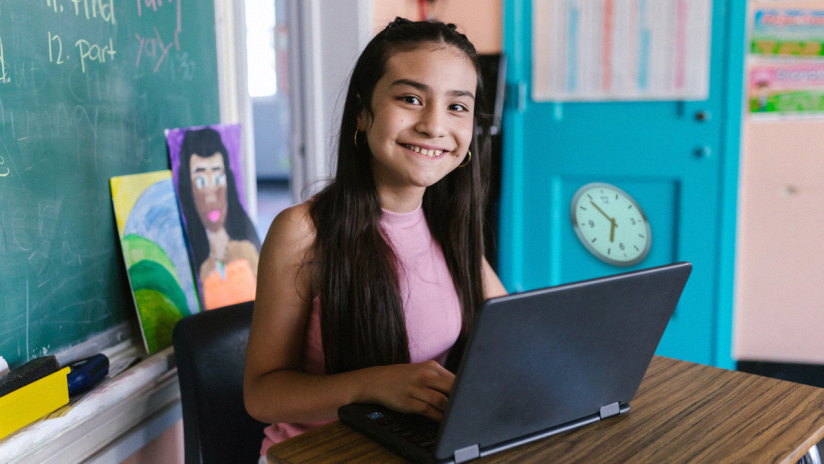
6.54
